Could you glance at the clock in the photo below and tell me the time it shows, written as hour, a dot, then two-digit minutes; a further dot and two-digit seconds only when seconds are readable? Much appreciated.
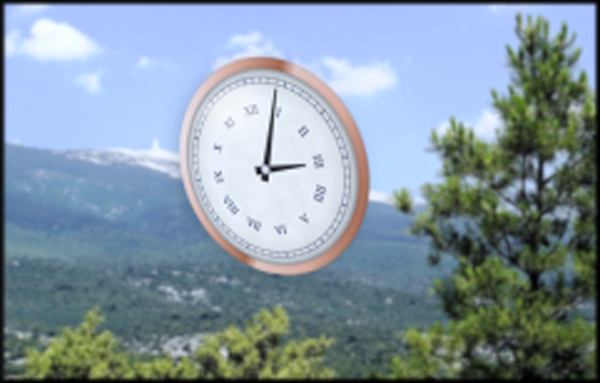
3.04
